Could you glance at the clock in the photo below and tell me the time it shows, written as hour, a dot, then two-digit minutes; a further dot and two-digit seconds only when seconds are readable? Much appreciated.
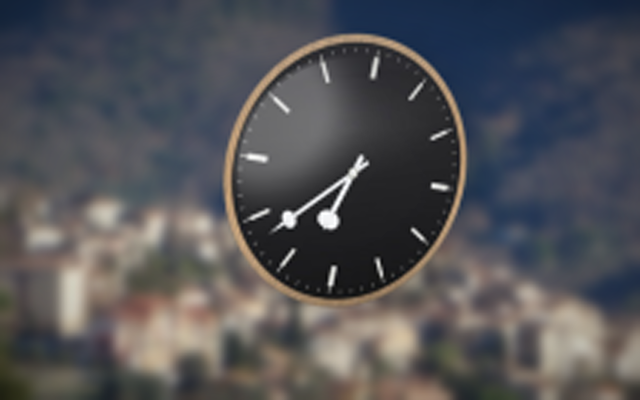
6.38
